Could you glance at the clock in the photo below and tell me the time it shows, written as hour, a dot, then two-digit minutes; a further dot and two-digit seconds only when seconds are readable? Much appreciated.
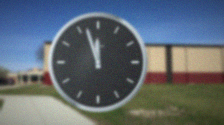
11.57
